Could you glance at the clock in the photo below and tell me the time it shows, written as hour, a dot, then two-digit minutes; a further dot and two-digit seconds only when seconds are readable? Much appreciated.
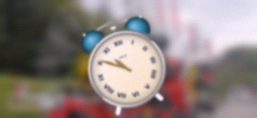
10.51
